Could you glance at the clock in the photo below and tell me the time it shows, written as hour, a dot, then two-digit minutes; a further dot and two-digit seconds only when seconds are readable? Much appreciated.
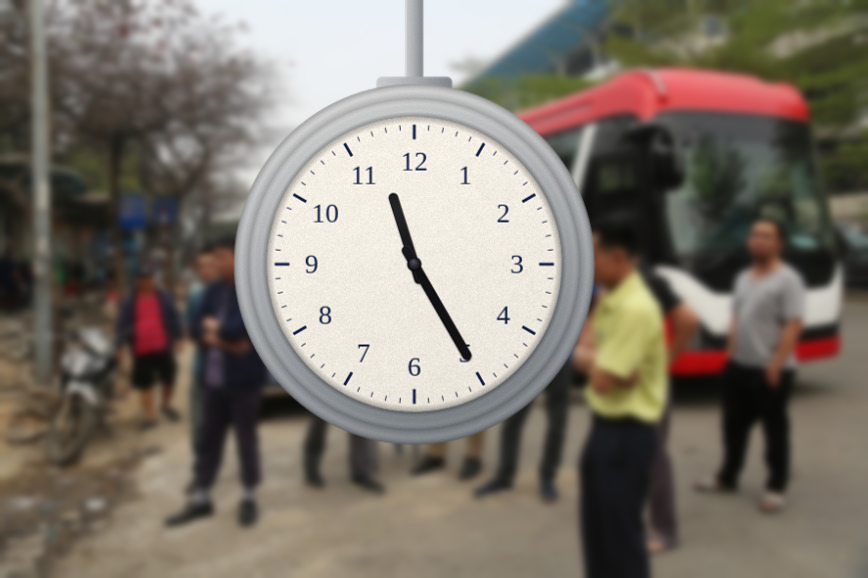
11.25
